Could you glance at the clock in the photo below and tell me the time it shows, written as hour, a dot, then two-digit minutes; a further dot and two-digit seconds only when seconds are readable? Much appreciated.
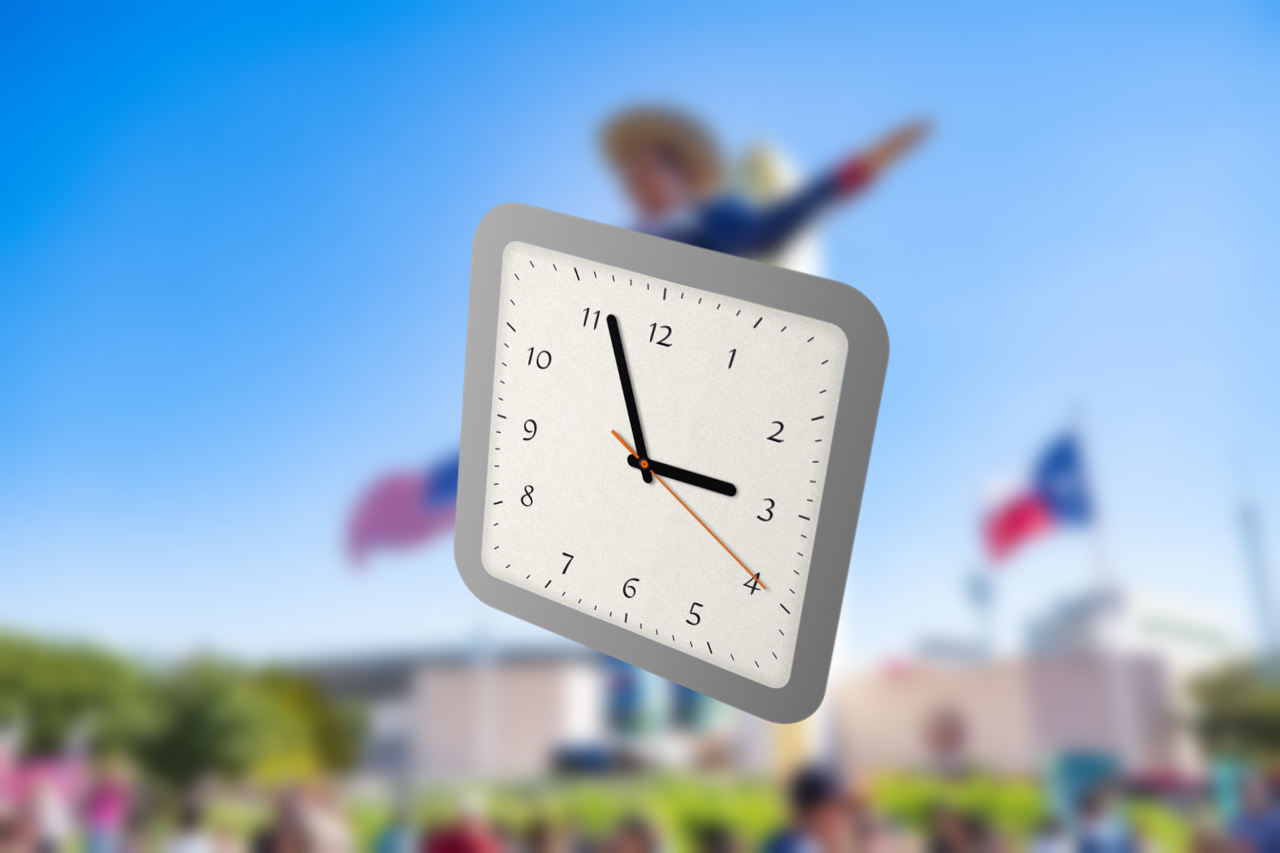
2.56.20
